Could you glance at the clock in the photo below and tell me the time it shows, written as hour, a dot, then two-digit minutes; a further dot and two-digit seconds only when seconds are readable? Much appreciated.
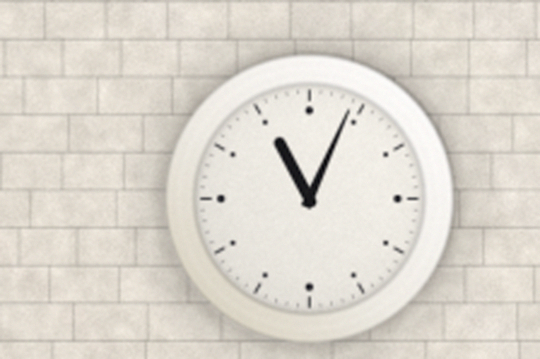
11.04
